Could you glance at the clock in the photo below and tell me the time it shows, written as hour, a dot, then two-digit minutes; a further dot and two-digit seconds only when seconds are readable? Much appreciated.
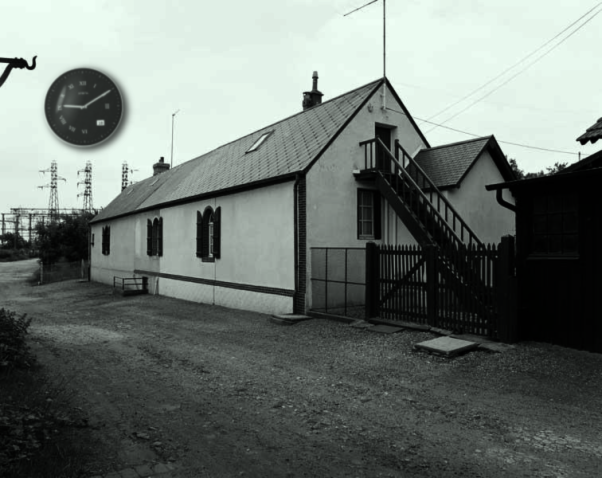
9.10
